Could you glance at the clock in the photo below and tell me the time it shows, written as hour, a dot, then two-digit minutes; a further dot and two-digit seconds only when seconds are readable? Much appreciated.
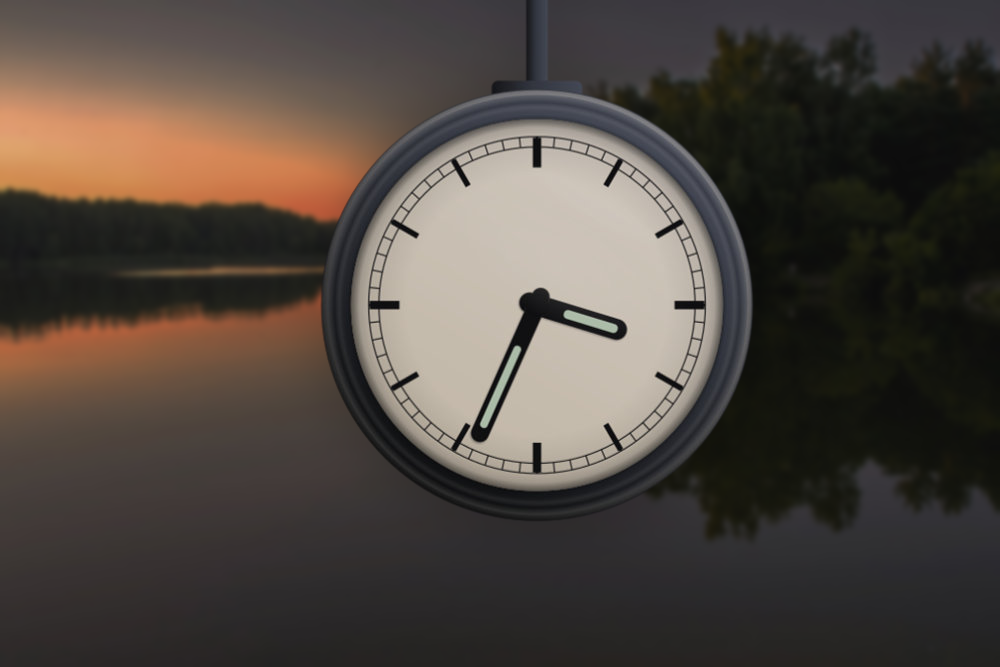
3.34
